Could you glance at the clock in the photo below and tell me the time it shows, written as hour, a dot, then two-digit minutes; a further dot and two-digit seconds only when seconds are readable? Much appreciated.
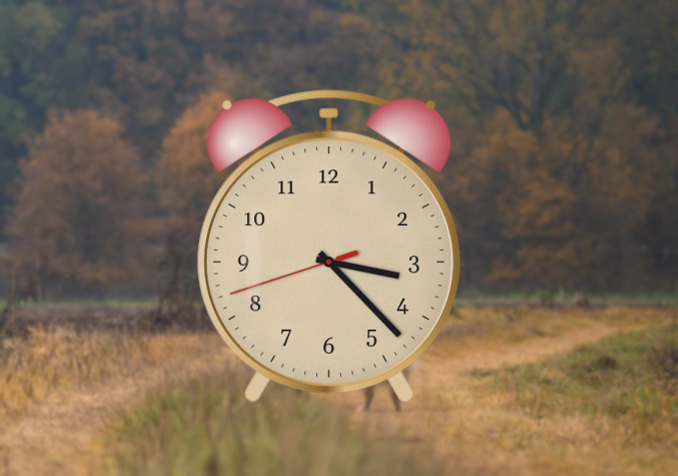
3.22.42
